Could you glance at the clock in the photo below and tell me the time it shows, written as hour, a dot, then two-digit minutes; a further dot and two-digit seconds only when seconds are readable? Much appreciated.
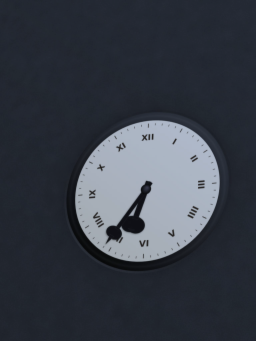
6.36
